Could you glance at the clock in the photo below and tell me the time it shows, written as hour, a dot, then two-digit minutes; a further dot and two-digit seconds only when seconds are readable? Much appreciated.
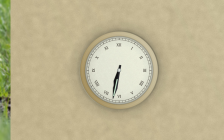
6.32
